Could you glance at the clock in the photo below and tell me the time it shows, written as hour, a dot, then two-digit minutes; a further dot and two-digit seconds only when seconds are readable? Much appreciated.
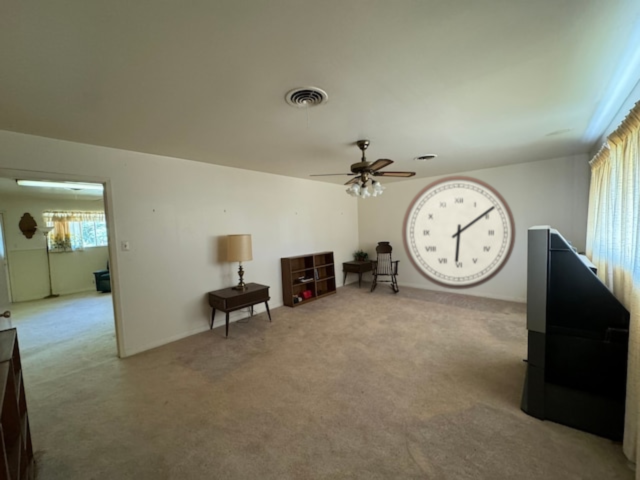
6.09
